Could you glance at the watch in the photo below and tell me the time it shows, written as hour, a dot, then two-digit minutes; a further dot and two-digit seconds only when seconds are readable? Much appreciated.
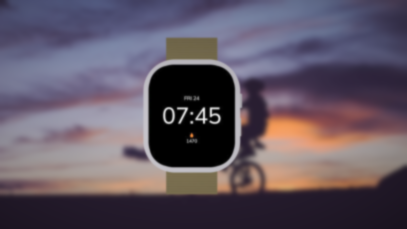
7.45
